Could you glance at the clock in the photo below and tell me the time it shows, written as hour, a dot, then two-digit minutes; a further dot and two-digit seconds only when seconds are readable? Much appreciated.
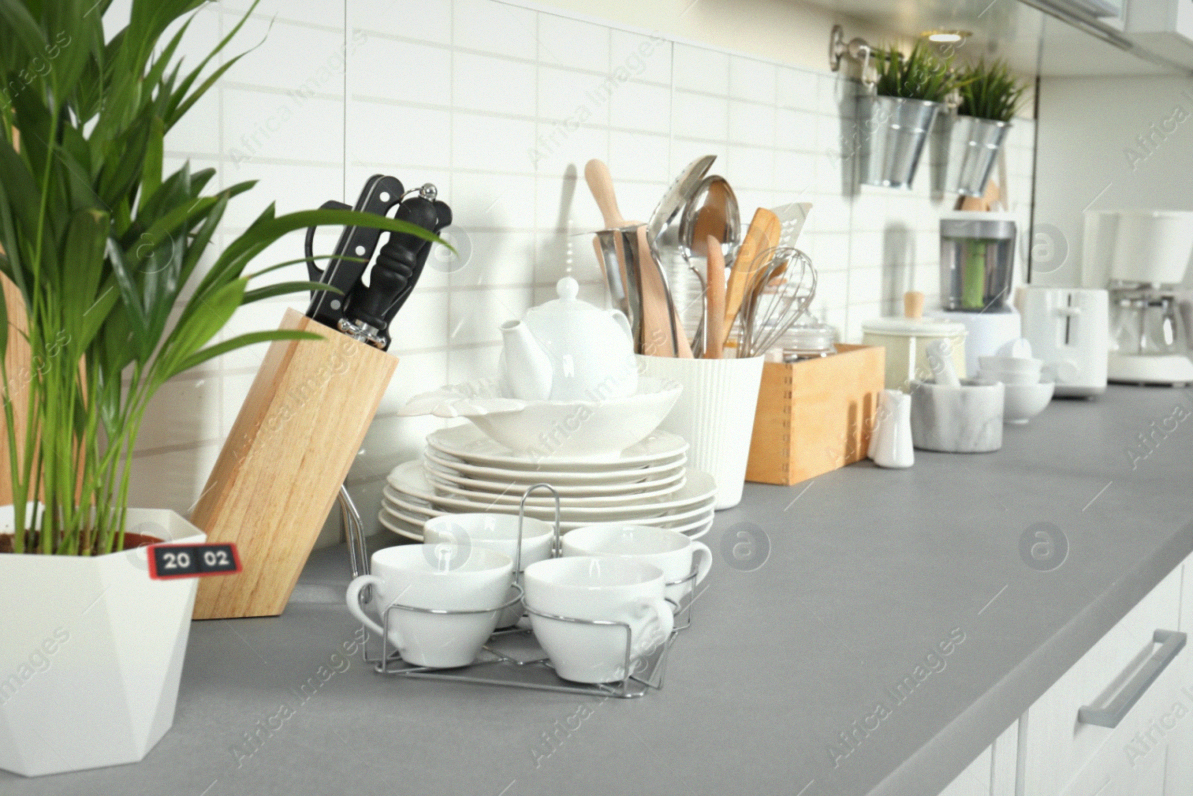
20.02
